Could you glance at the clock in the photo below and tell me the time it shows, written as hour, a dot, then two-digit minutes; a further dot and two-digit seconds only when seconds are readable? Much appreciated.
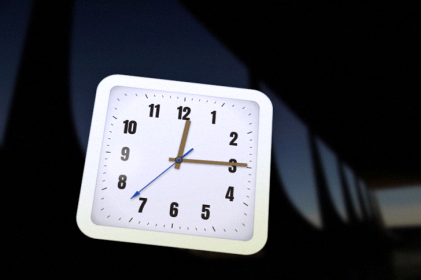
12.14.37
